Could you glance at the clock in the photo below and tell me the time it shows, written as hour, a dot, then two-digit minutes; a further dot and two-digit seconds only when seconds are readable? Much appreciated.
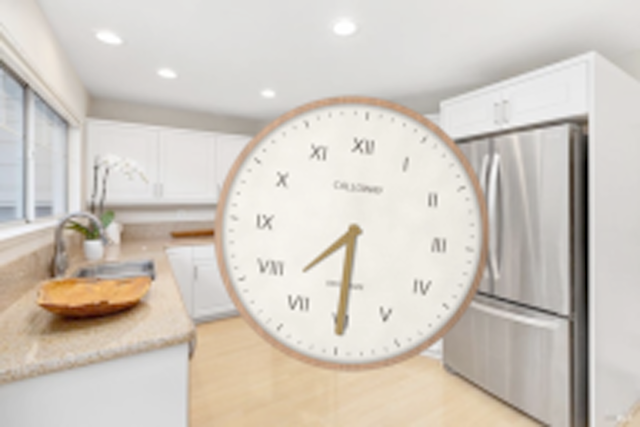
7.30
